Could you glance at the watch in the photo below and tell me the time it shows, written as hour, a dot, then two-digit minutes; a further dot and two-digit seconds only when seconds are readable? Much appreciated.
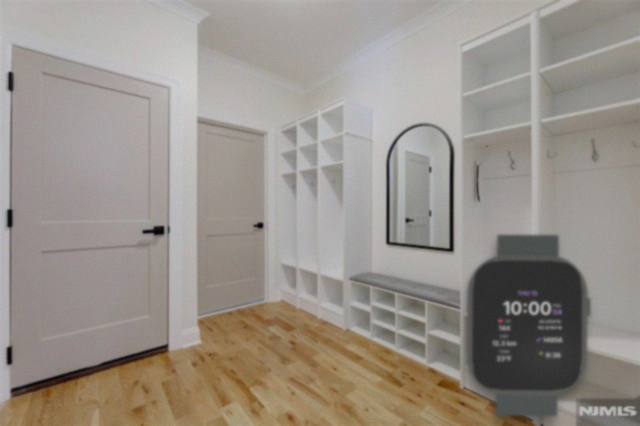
10.00
